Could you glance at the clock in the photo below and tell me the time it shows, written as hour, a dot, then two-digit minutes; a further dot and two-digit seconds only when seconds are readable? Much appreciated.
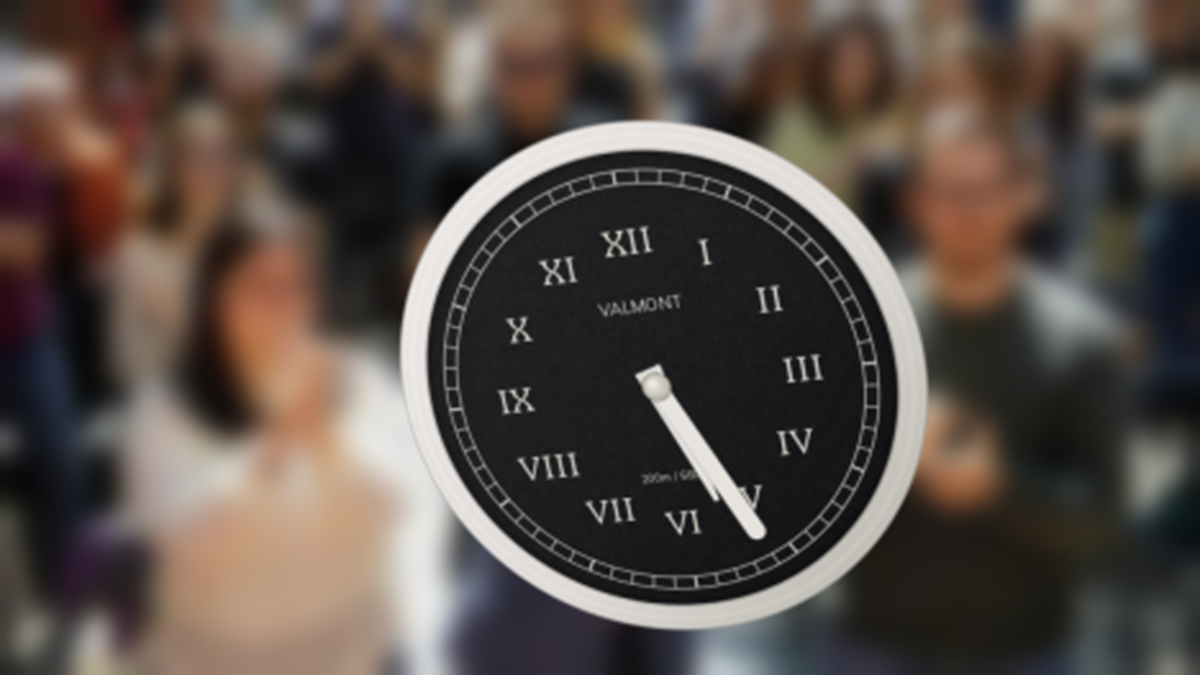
5.26
